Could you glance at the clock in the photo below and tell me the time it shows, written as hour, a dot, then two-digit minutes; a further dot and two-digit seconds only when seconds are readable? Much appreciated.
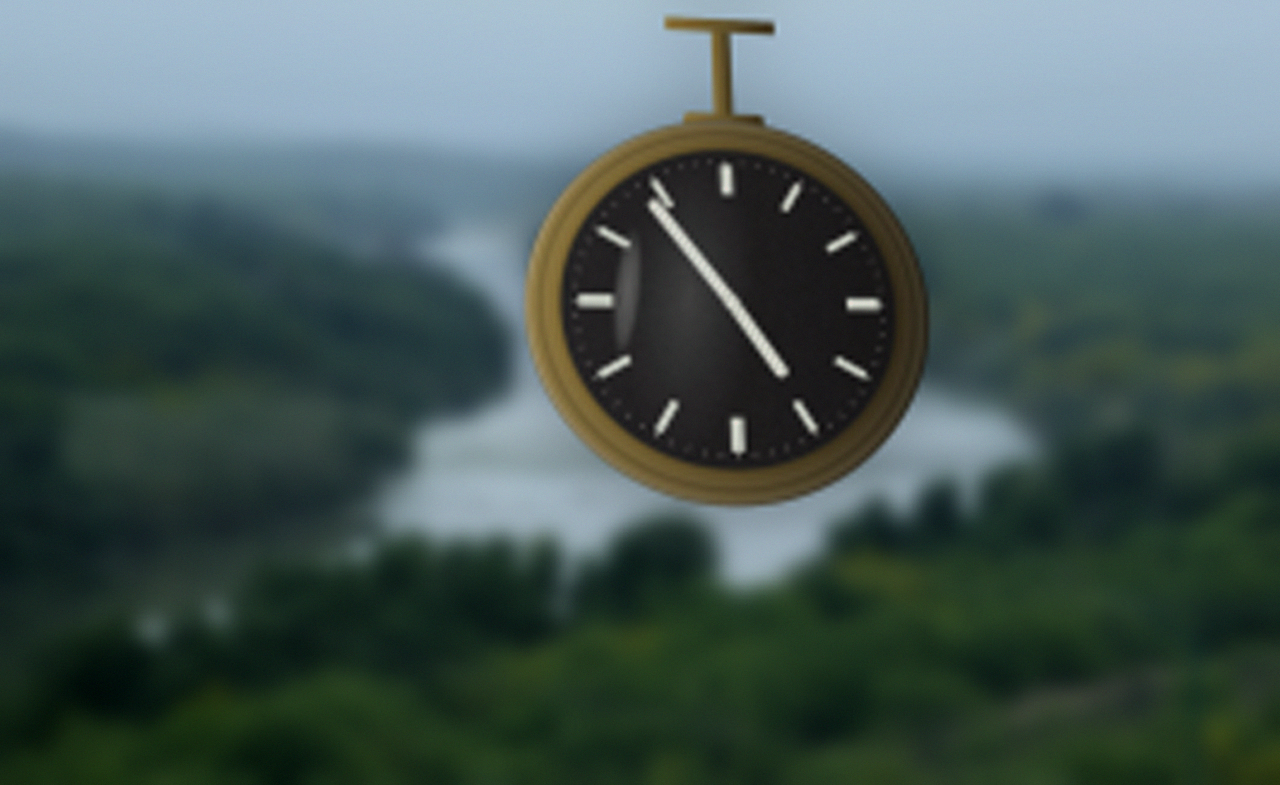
4.54
